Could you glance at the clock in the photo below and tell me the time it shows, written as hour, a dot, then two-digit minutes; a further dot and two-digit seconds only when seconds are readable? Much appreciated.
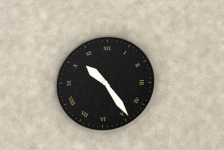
10.24
